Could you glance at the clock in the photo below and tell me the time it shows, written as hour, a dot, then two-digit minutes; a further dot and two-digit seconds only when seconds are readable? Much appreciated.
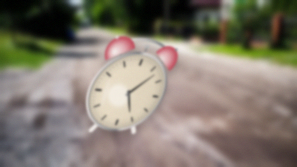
5.07
